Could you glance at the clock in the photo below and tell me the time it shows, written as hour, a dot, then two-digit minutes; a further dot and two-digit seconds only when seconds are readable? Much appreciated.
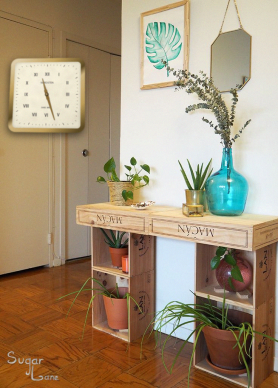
11.27
